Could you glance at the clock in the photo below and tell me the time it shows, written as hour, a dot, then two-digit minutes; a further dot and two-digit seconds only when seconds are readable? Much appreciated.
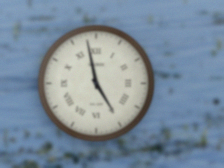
4.58
